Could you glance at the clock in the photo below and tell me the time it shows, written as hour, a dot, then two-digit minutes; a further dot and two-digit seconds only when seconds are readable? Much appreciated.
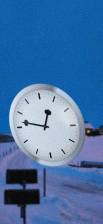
12.47
